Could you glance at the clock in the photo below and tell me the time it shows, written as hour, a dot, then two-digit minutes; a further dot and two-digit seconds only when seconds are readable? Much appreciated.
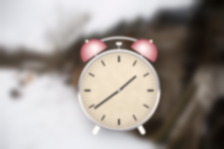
1.39
